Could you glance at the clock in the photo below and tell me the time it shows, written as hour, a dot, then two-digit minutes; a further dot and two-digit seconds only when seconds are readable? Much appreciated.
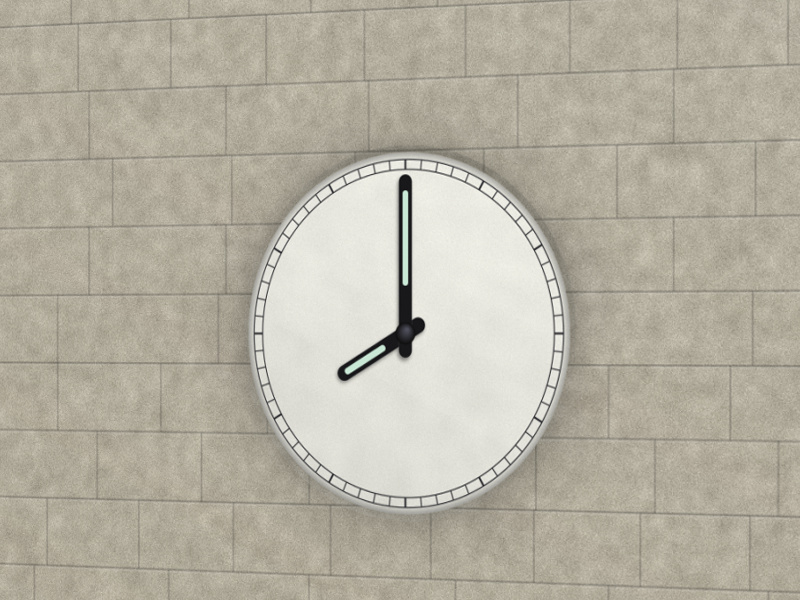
8.00
